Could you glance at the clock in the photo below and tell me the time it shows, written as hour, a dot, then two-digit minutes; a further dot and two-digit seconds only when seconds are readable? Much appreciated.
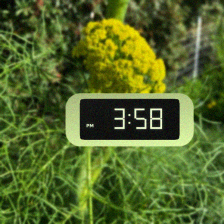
3.58
